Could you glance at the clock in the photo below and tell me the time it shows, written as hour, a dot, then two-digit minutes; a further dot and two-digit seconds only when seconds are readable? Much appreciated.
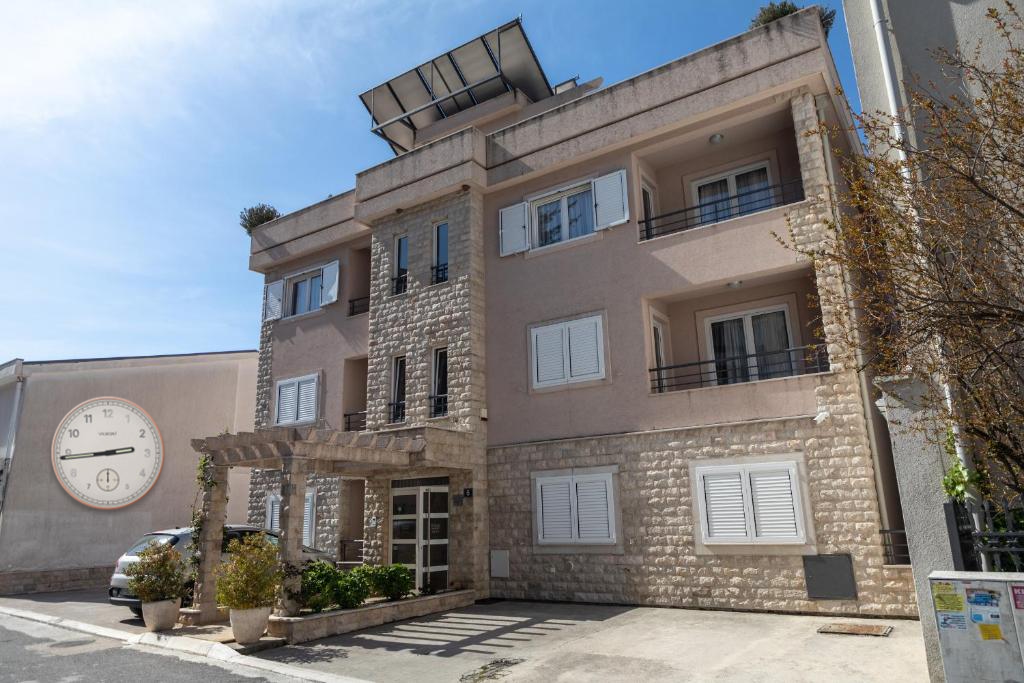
2.44
